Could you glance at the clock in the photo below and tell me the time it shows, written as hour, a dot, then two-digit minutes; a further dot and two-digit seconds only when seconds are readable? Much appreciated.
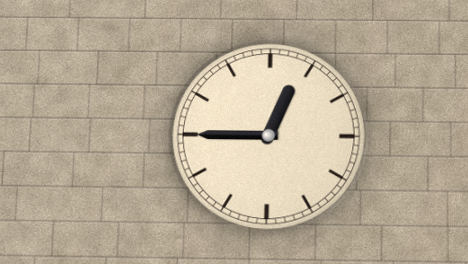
12.45
